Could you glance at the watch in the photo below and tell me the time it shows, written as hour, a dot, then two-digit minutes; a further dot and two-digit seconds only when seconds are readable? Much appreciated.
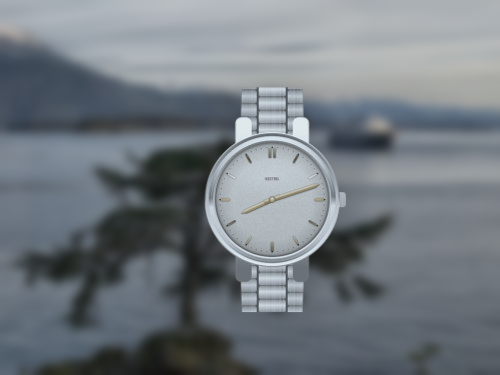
8.12
